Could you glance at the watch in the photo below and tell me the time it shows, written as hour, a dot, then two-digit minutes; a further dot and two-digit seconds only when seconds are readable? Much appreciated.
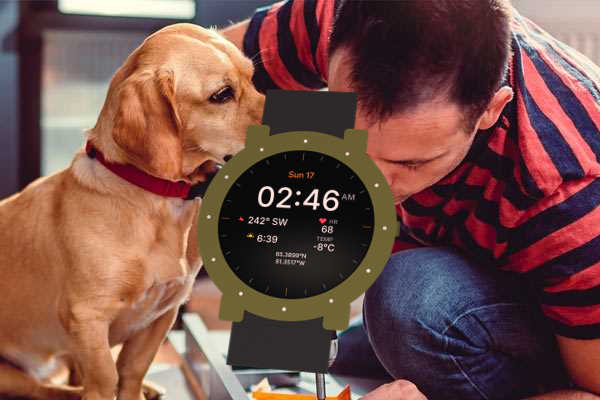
2.46
